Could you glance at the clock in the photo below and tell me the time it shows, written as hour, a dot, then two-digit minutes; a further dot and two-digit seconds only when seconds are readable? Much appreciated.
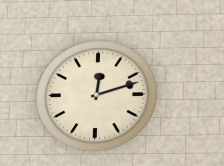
12.12
